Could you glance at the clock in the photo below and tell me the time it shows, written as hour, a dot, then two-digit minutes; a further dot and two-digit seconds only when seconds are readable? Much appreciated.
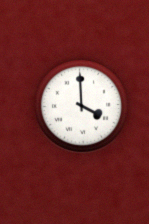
4.00
